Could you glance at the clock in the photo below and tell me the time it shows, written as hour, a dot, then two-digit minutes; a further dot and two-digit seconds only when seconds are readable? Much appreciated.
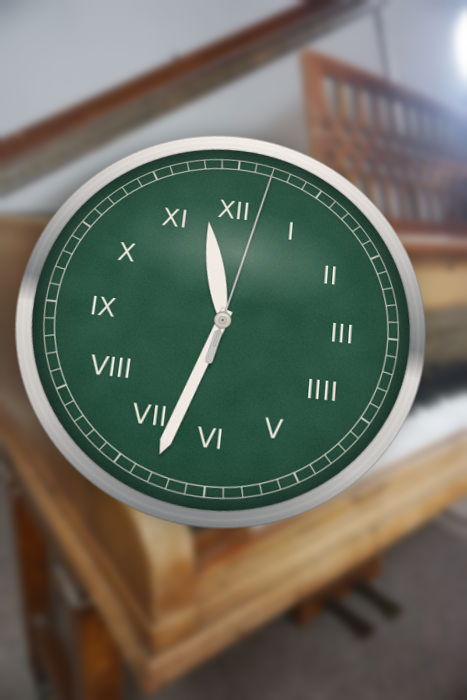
11.33.02
